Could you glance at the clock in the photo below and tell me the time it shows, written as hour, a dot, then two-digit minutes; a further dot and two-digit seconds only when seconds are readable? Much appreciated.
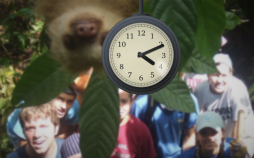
4.11
